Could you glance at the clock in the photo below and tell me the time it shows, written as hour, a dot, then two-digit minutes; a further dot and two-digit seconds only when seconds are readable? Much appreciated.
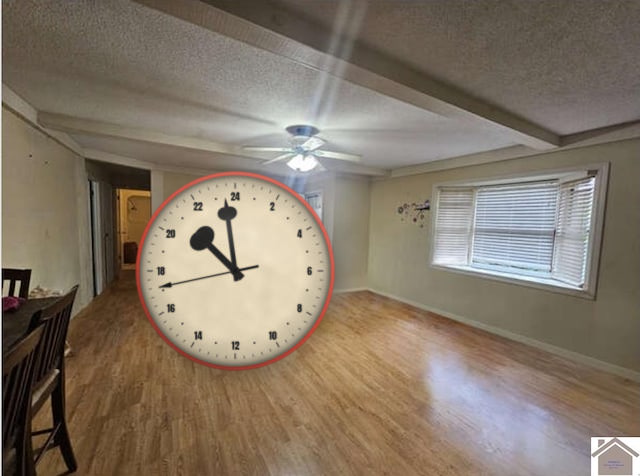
20.58.43
